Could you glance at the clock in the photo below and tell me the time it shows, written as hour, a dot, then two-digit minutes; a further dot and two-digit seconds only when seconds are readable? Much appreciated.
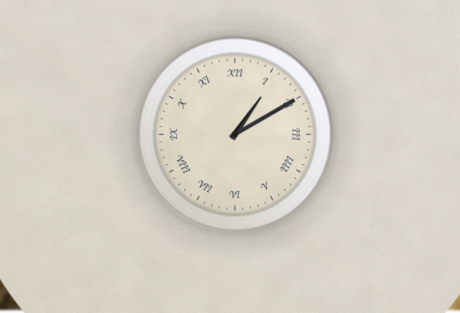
1.10
